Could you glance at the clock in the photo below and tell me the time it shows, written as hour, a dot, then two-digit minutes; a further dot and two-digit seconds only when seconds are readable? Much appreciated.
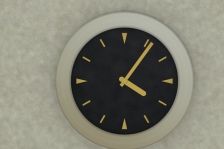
4.06
